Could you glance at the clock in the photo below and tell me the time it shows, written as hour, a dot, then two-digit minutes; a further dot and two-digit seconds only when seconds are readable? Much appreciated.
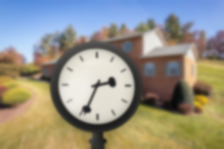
2.34
